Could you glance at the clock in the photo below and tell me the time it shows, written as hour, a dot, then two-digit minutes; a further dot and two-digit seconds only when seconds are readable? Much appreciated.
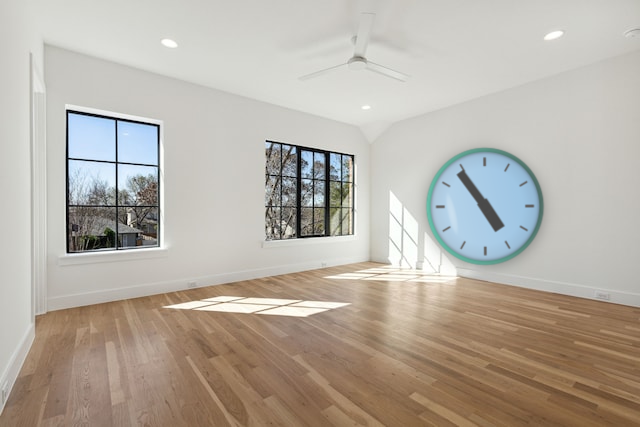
4.54
